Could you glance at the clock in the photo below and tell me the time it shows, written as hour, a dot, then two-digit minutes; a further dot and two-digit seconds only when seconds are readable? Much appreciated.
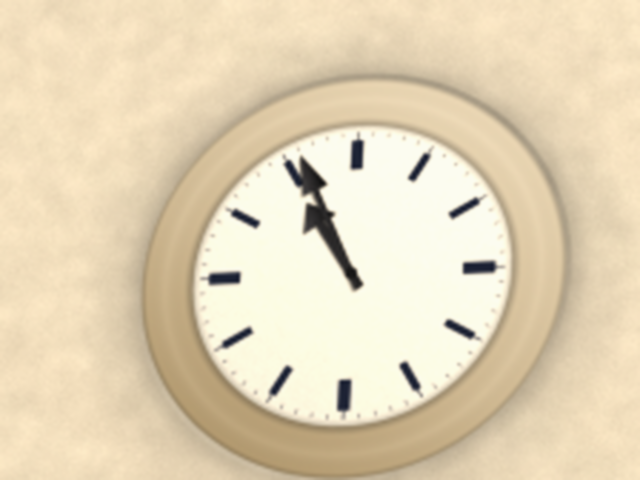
10.56
